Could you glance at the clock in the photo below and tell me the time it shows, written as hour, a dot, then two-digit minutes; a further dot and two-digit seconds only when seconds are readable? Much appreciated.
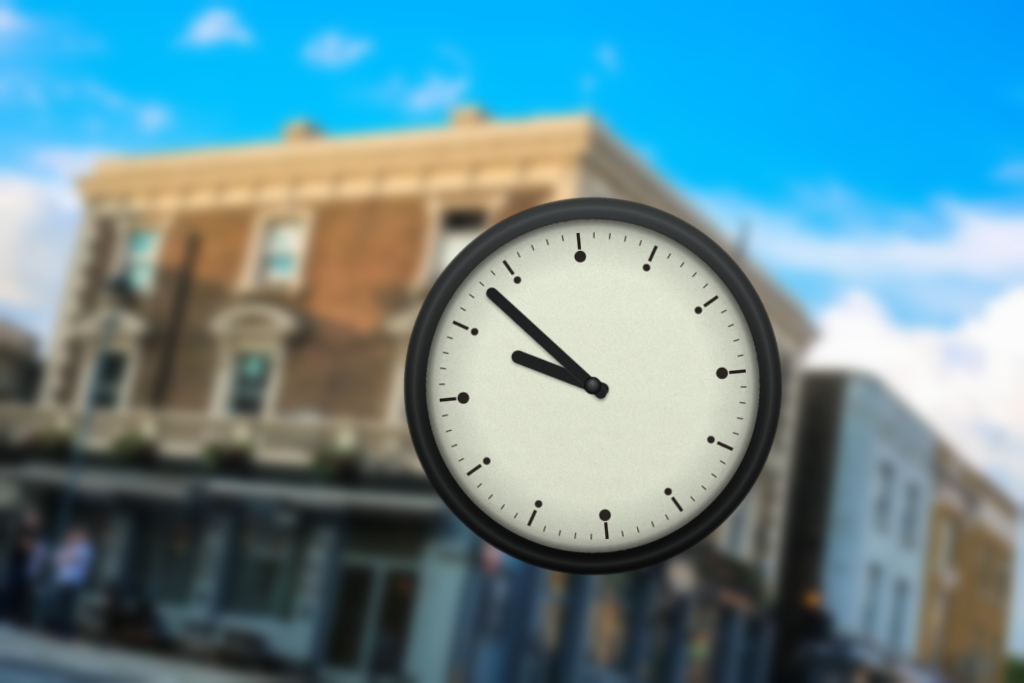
9.53
